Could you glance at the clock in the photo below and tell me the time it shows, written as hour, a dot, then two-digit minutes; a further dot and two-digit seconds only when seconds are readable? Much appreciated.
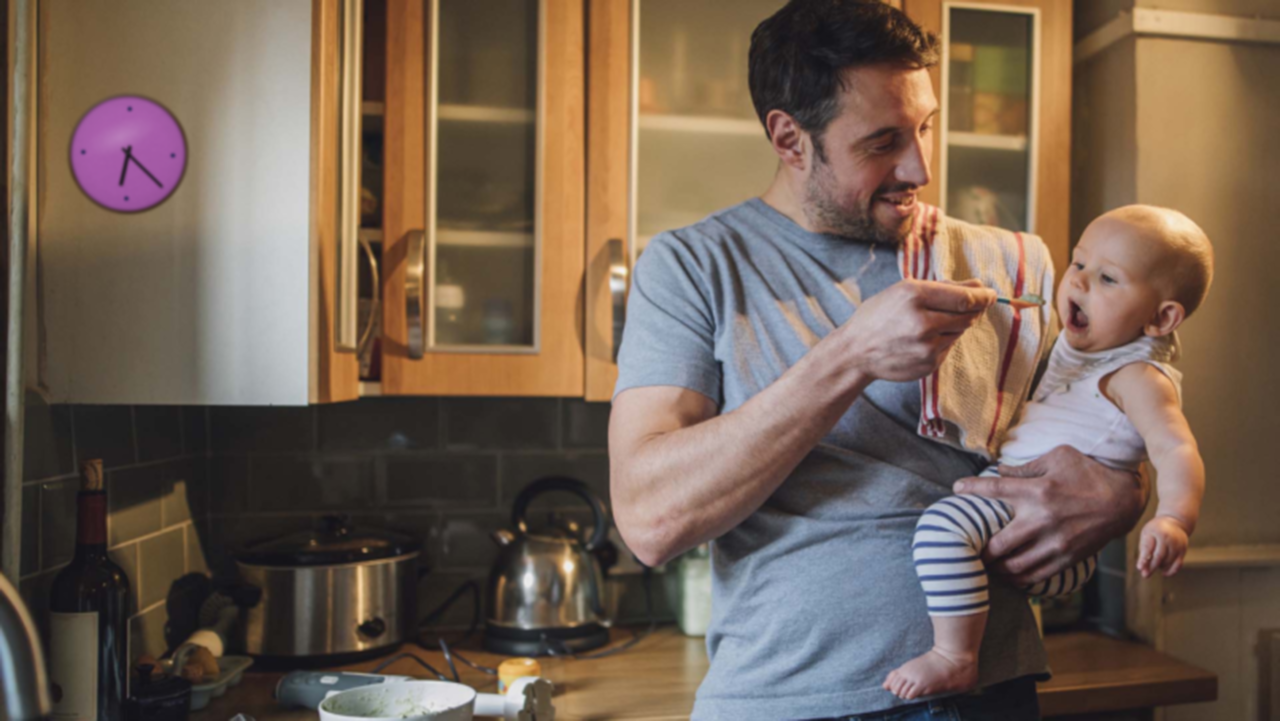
6.22
